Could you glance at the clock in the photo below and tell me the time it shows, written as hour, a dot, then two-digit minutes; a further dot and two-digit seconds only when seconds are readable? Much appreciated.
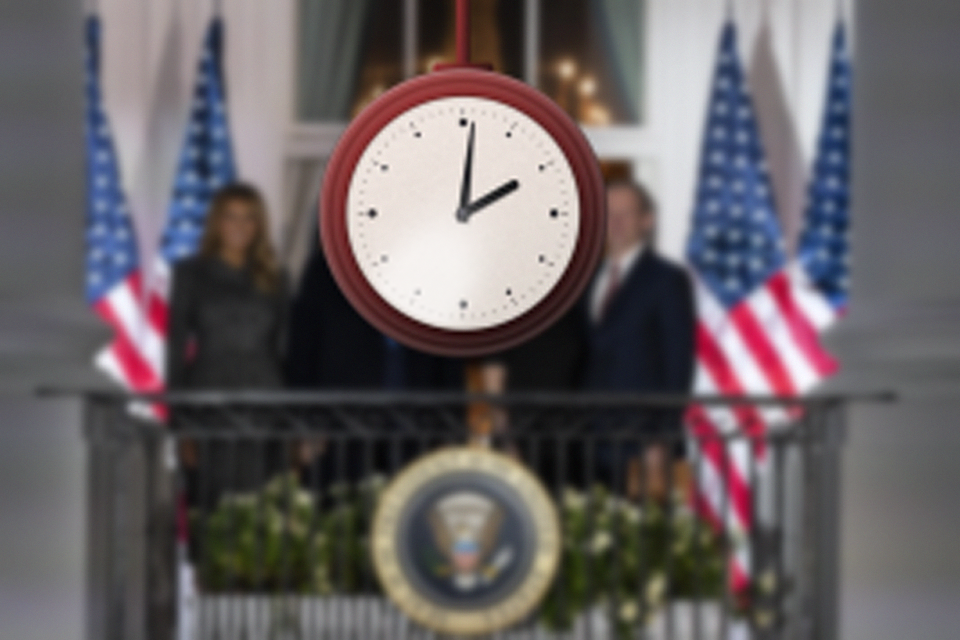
2.01
